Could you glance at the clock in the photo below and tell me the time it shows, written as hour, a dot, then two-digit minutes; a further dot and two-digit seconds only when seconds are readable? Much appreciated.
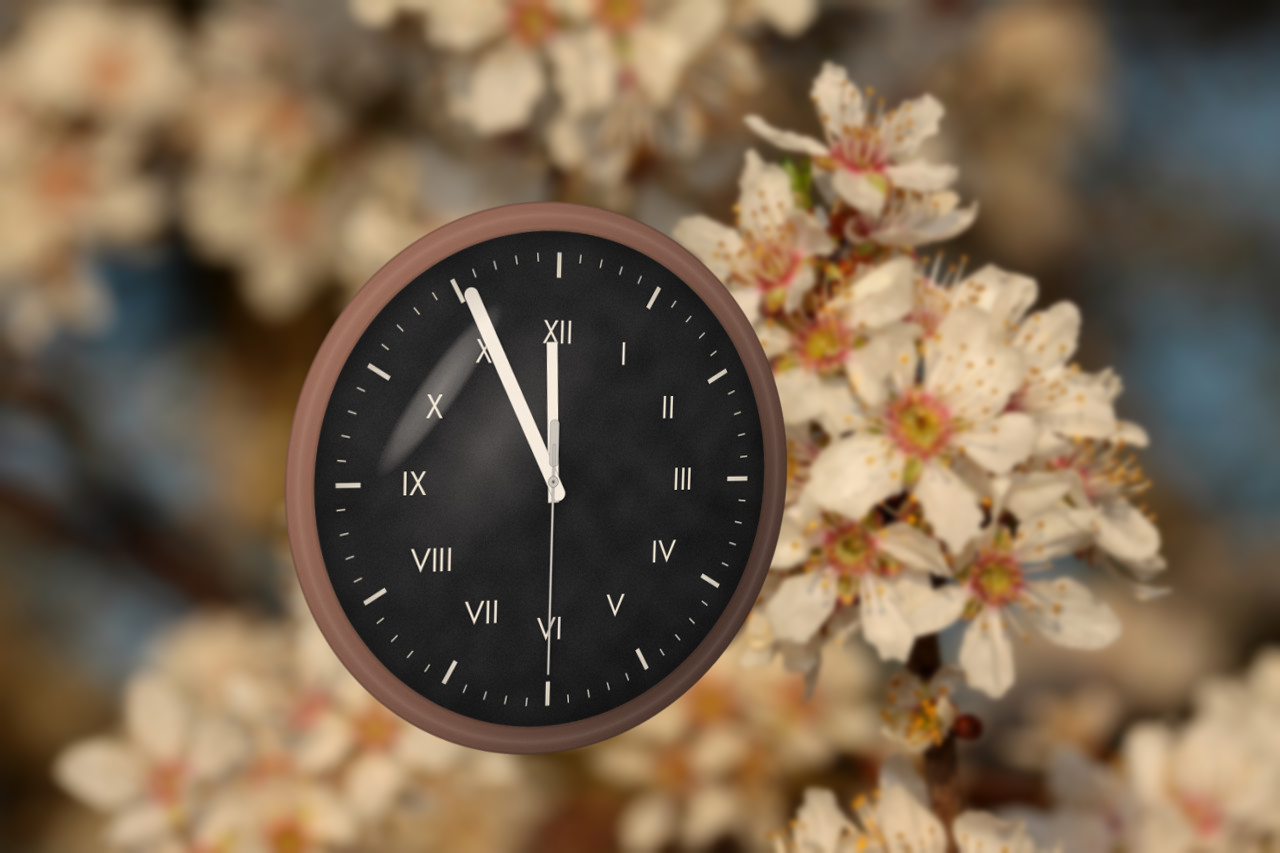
11.55.30
